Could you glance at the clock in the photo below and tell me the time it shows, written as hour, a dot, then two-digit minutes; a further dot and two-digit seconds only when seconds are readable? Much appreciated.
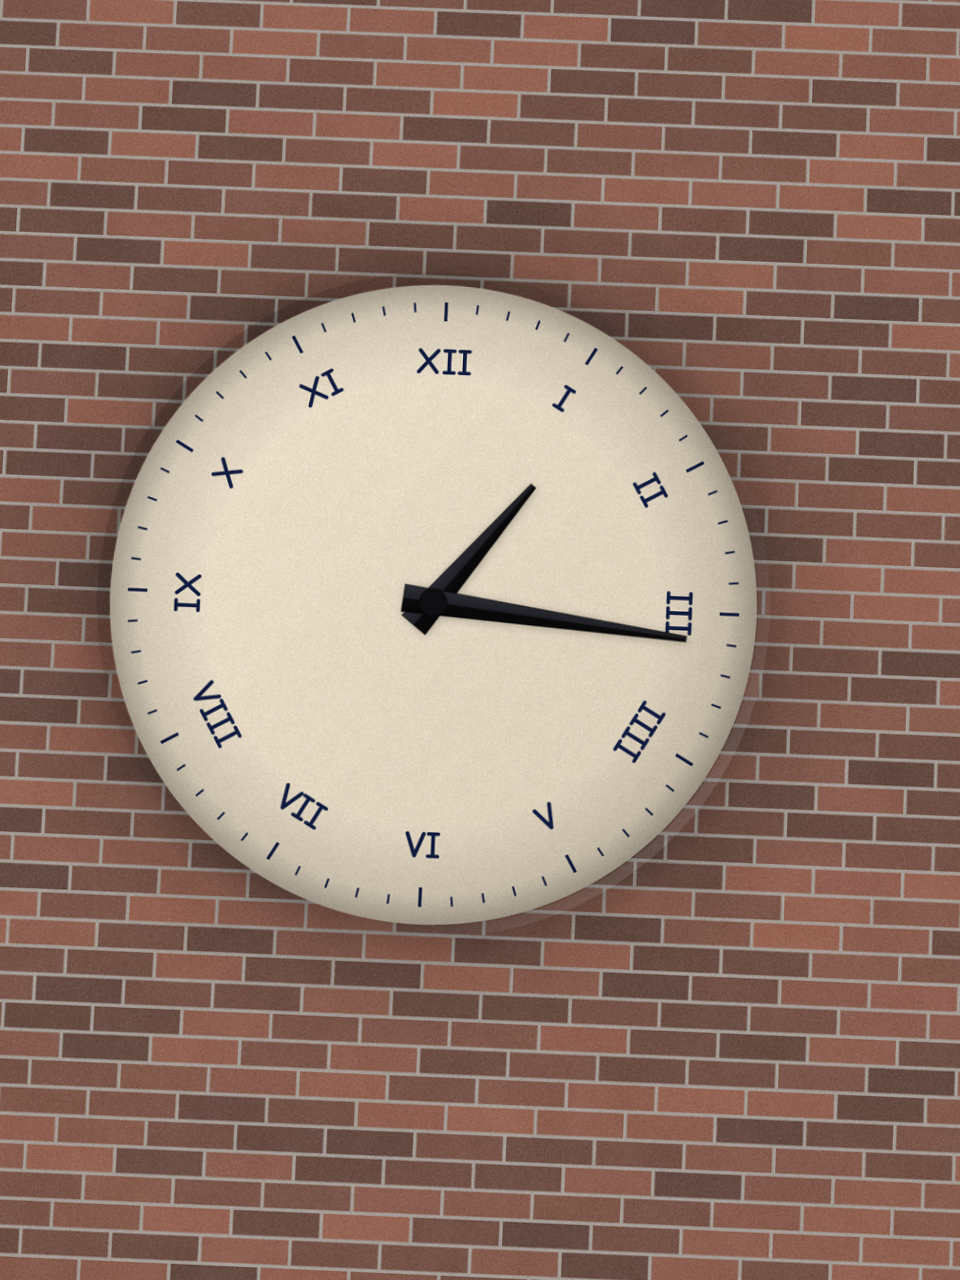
1.16
